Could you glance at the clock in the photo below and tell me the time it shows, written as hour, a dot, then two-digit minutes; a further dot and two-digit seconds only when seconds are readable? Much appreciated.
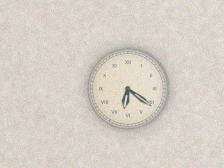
6.21
